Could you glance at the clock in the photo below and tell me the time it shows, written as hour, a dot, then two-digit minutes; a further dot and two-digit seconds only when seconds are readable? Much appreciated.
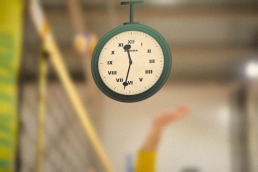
11.32
